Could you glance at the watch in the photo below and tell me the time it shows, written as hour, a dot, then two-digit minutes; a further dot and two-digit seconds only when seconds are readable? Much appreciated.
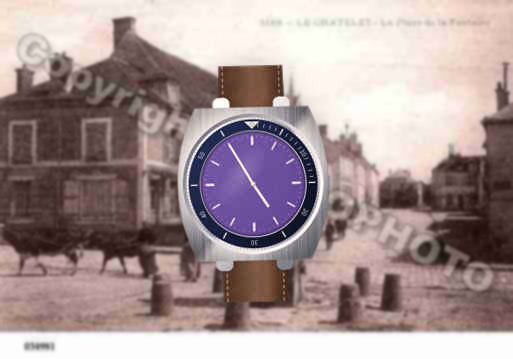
4.55
